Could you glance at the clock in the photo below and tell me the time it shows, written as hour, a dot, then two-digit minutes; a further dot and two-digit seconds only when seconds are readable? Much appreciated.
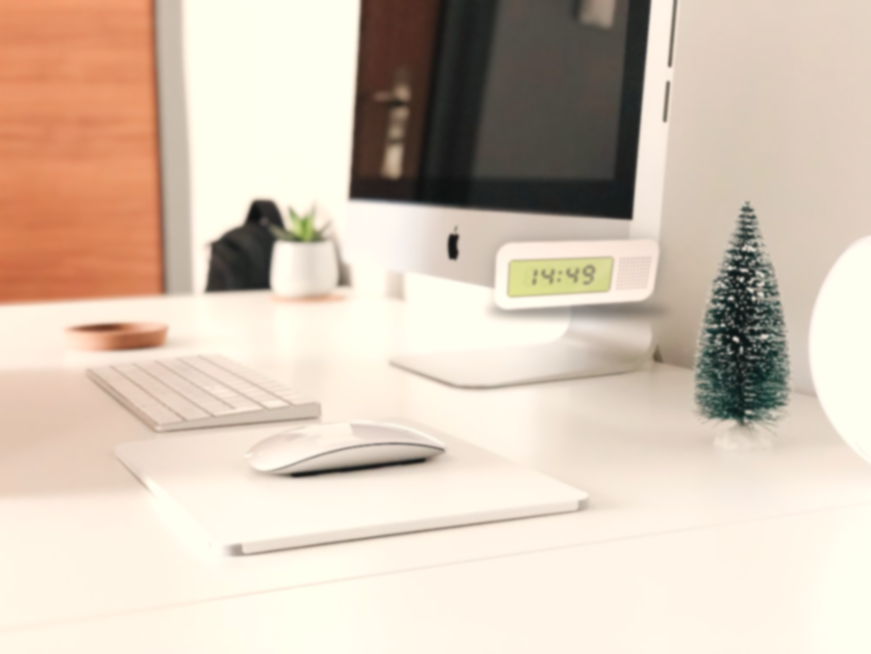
14.49
